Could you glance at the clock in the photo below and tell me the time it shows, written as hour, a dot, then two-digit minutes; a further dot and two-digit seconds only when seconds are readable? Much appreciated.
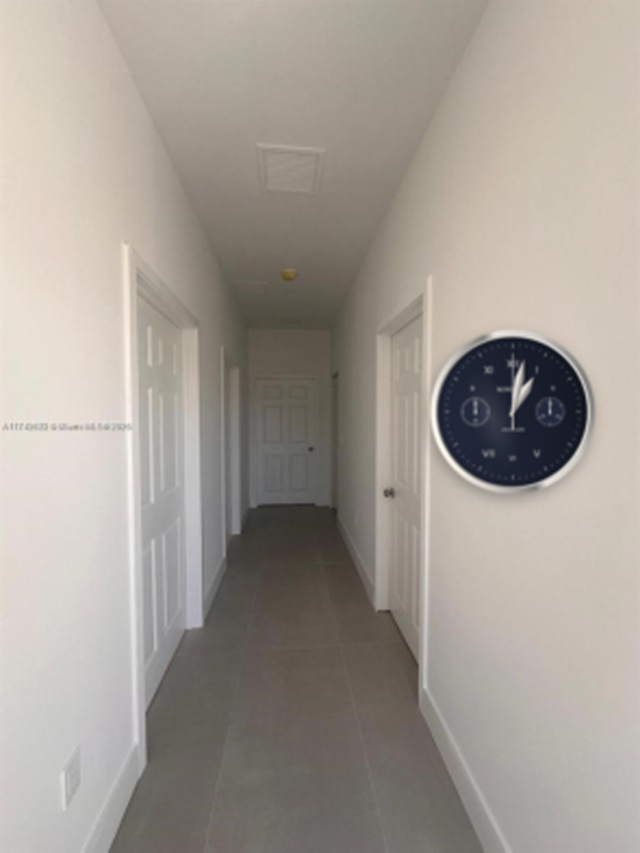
1.02
